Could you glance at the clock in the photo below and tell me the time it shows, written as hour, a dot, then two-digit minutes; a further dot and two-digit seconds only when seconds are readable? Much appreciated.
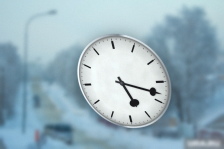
5.18
